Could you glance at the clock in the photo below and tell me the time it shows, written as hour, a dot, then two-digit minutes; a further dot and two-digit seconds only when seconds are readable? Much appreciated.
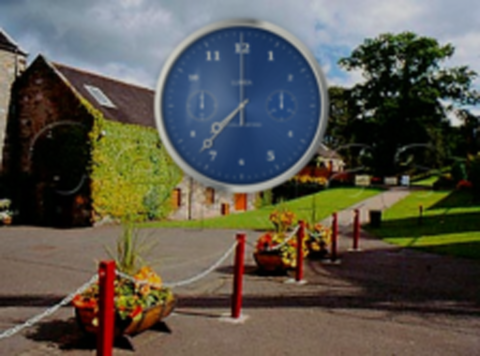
7.37
